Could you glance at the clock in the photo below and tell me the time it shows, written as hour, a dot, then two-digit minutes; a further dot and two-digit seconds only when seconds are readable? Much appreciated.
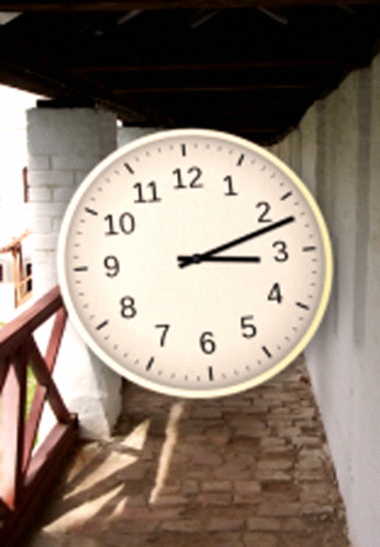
3.12
